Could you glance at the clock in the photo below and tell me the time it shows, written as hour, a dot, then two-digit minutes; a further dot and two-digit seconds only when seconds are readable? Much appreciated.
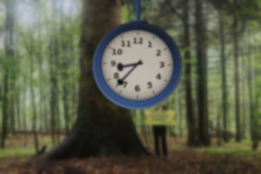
8.37
